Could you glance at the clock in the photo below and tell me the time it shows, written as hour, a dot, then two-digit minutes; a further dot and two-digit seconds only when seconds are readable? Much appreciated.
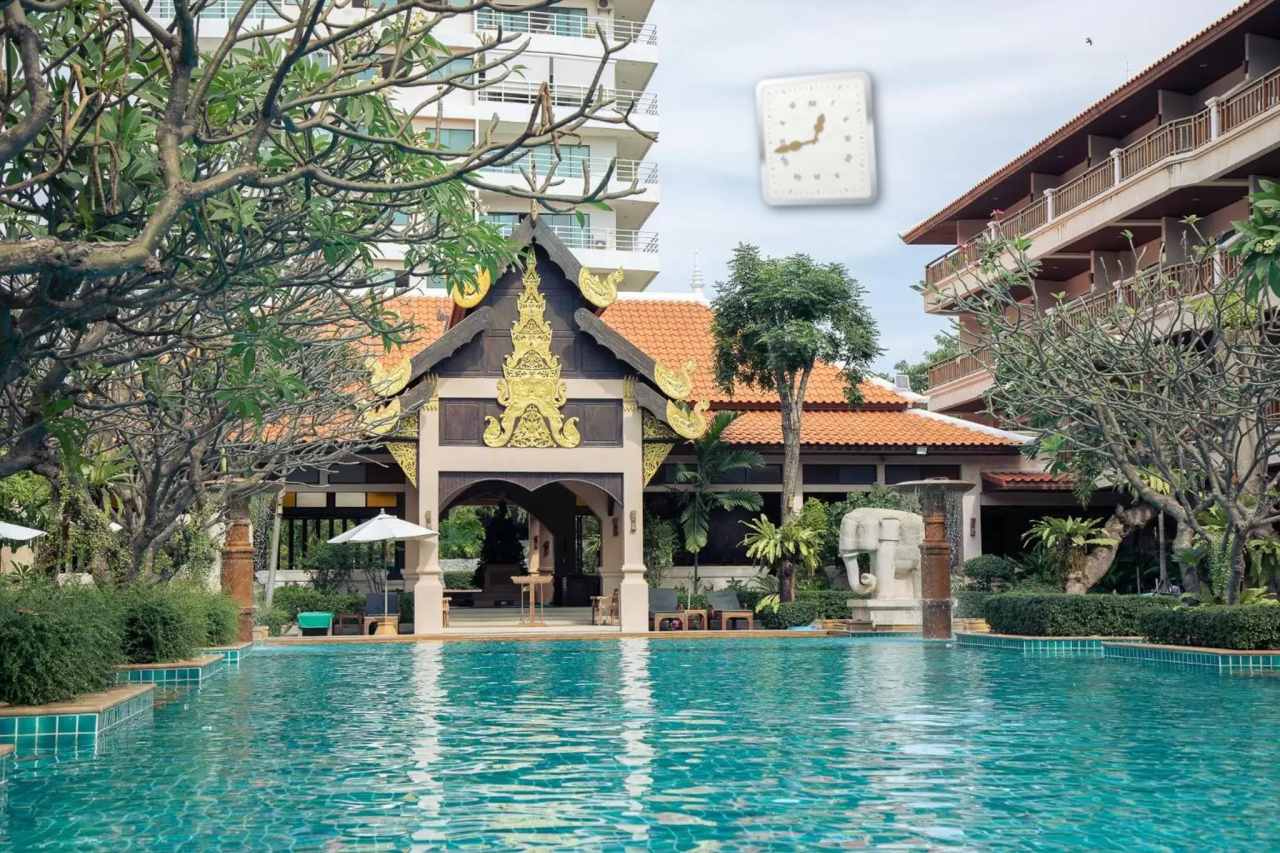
12.43
